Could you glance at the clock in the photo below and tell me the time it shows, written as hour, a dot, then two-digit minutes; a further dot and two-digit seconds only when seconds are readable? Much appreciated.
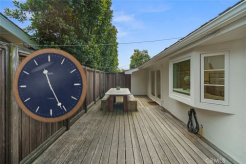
11.26
